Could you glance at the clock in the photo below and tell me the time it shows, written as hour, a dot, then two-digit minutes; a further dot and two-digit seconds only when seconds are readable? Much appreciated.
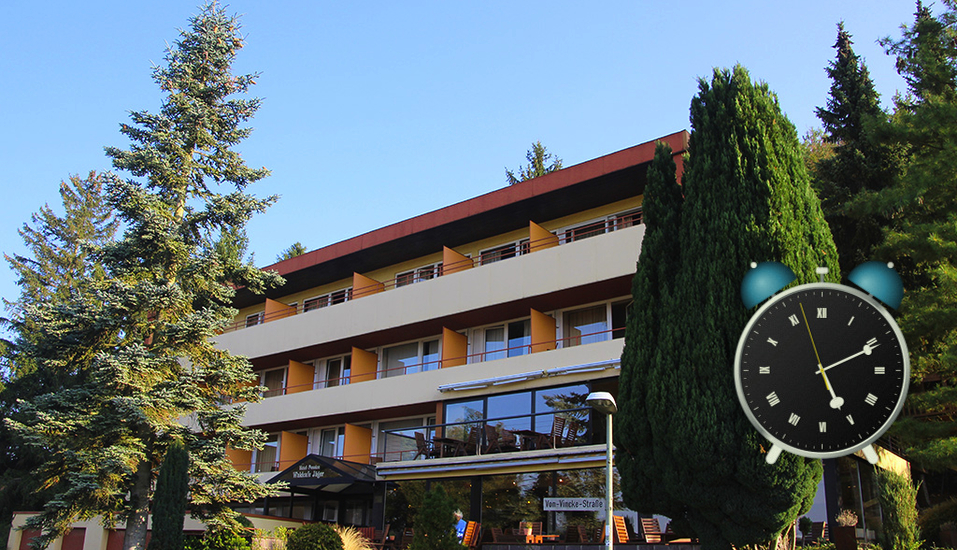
5.10.57
